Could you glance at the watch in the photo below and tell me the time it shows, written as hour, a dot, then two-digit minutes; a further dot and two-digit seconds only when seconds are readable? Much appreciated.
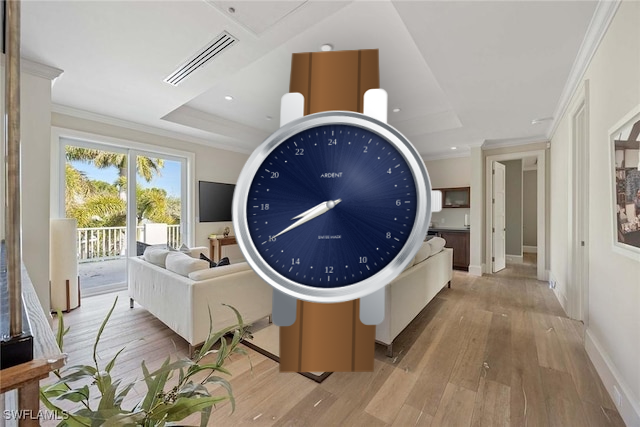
16.40
